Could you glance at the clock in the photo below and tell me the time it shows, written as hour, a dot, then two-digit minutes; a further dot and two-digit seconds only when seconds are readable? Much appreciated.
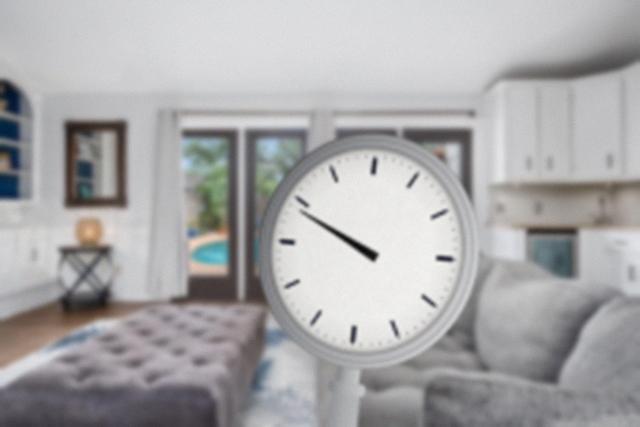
9.49
